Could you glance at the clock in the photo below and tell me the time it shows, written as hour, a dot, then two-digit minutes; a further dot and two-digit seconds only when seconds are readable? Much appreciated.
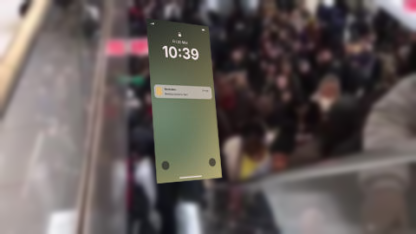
10.39
